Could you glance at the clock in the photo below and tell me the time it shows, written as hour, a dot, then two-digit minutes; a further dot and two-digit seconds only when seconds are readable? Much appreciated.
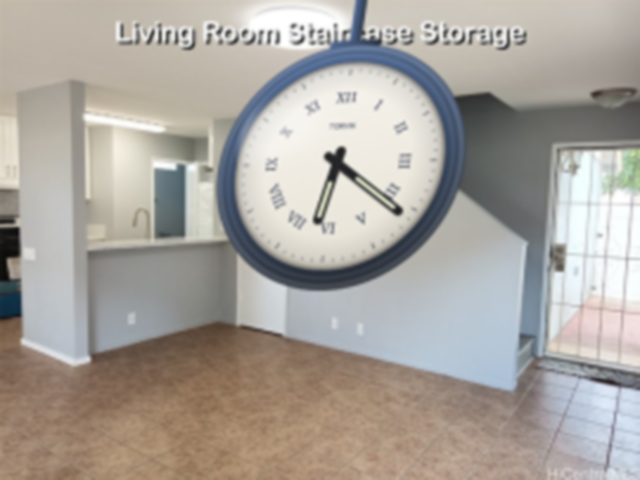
6.21
